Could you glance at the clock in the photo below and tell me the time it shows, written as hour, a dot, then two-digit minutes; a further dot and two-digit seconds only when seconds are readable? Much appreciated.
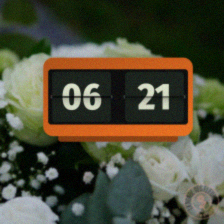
6.21
